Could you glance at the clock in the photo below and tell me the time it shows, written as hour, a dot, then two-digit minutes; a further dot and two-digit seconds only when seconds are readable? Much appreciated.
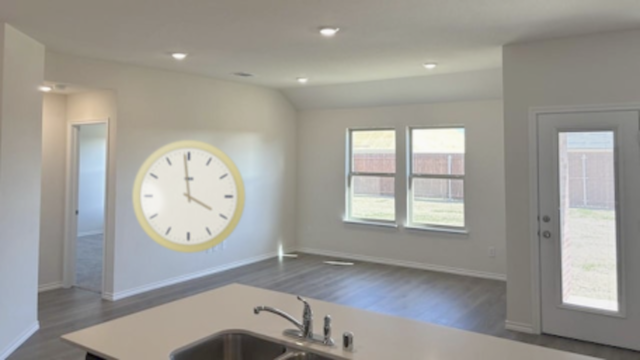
3.59
